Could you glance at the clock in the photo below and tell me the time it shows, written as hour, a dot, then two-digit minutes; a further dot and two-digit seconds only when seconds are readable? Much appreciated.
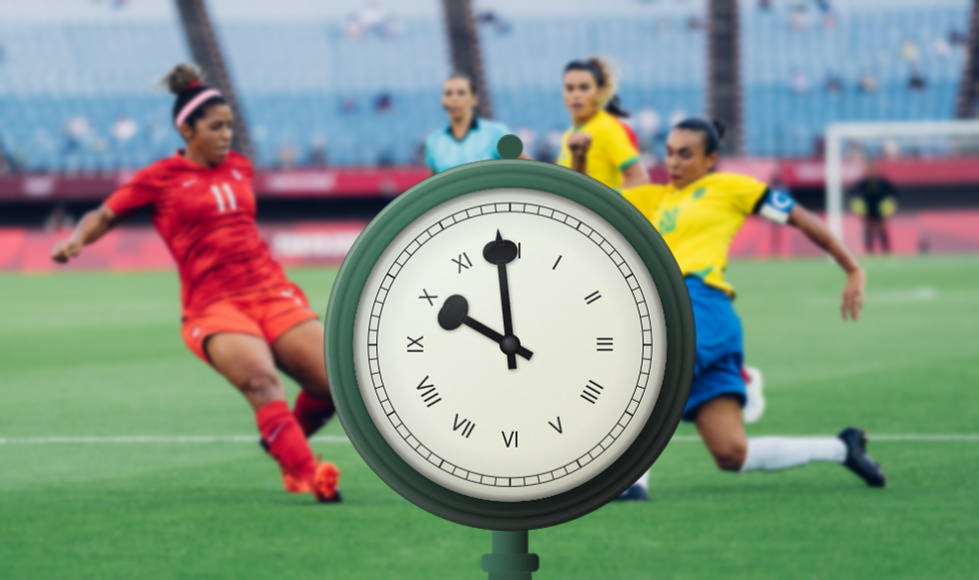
9.59
